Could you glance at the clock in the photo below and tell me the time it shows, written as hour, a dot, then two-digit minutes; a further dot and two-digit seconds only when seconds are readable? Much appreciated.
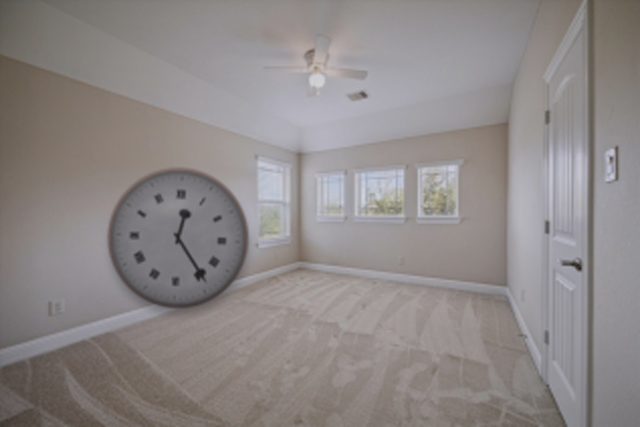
12.24
